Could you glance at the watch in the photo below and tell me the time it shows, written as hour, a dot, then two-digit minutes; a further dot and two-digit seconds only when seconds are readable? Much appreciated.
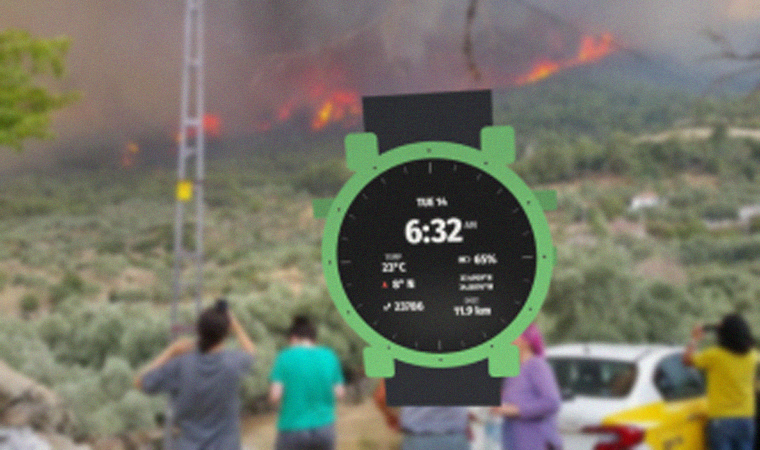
6.32
